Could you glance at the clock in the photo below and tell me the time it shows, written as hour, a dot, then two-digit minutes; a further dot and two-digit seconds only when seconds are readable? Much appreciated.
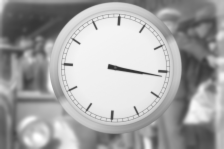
3.16
